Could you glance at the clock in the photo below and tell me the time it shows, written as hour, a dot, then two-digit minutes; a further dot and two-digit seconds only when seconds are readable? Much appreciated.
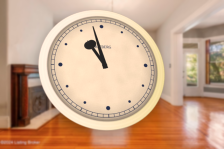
10.58
